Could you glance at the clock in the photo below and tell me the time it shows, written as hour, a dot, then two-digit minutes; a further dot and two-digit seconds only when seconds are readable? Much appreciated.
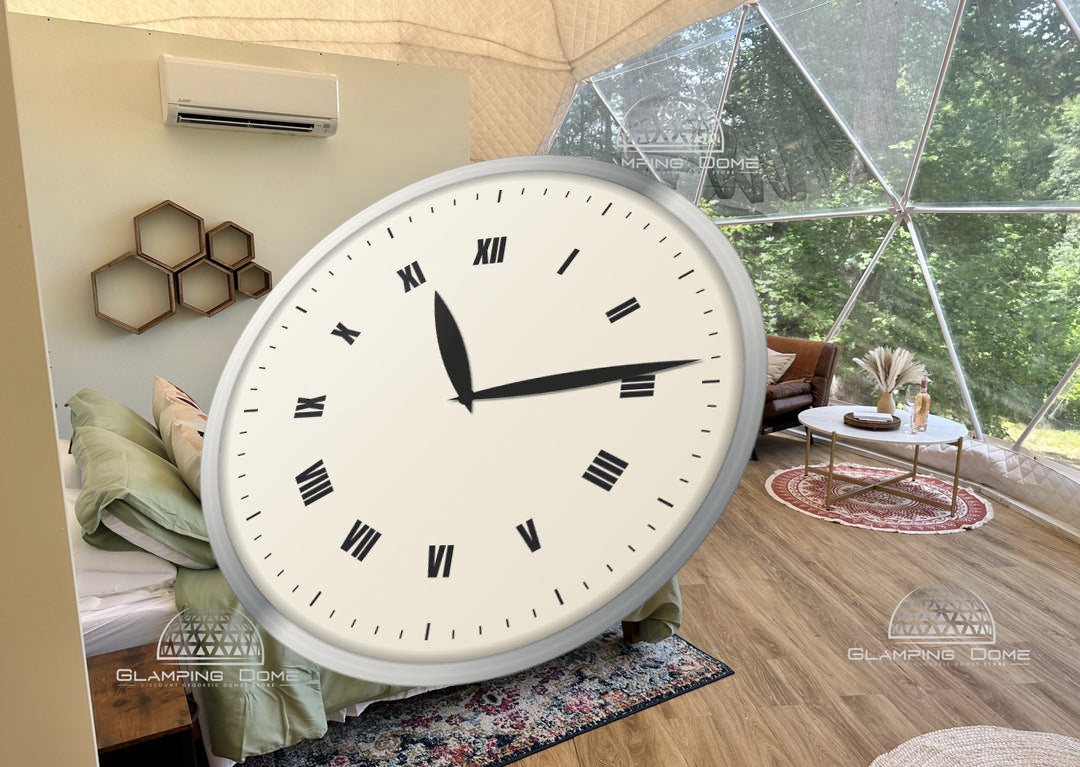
11.14
